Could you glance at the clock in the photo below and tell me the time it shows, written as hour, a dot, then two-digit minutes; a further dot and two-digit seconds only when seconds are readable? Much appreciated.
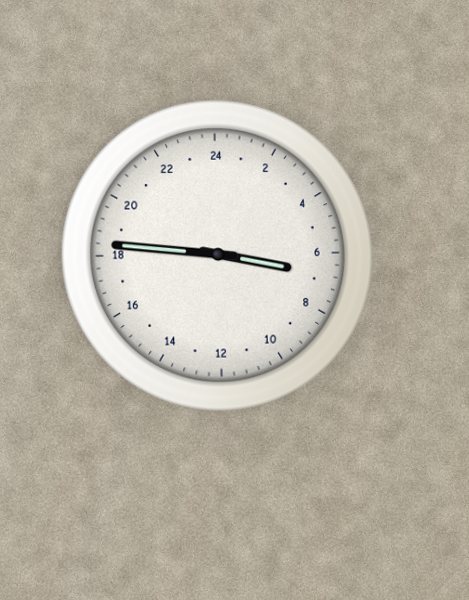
6.46
